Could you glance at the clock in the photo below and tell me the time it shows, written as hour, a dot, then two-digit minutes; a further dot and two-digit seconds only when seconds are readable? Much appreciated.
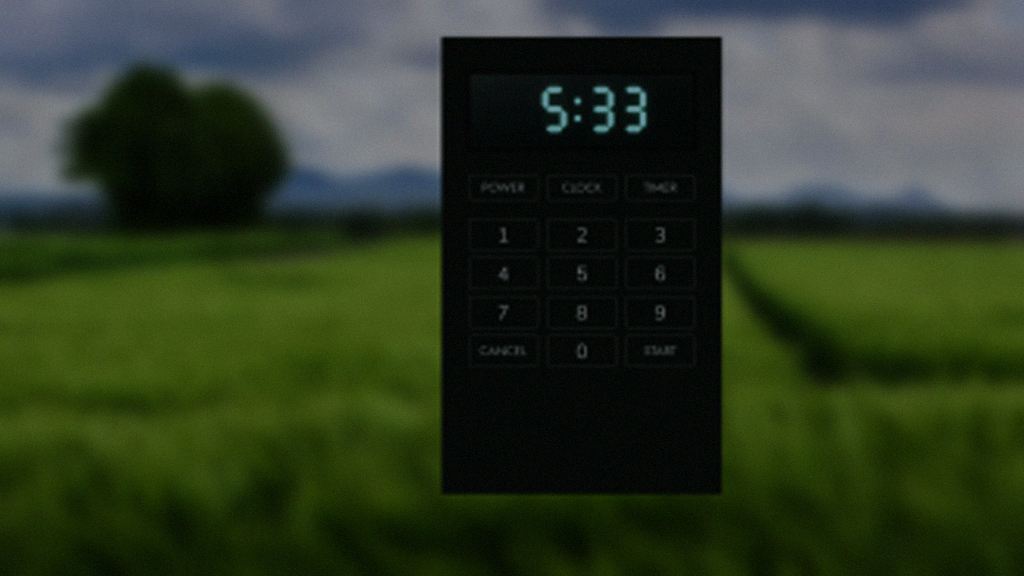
5.33
